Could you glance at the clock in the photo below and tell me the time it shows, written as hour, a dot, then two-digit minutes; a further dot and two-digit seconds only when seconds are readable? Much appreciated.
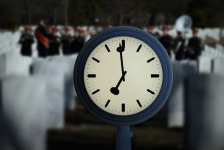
6.59
